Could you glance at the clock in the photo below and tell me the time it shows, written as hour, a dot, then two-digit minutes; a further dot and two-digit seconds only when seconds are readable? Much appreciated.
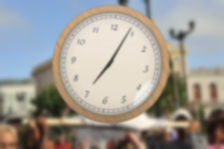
7.04
